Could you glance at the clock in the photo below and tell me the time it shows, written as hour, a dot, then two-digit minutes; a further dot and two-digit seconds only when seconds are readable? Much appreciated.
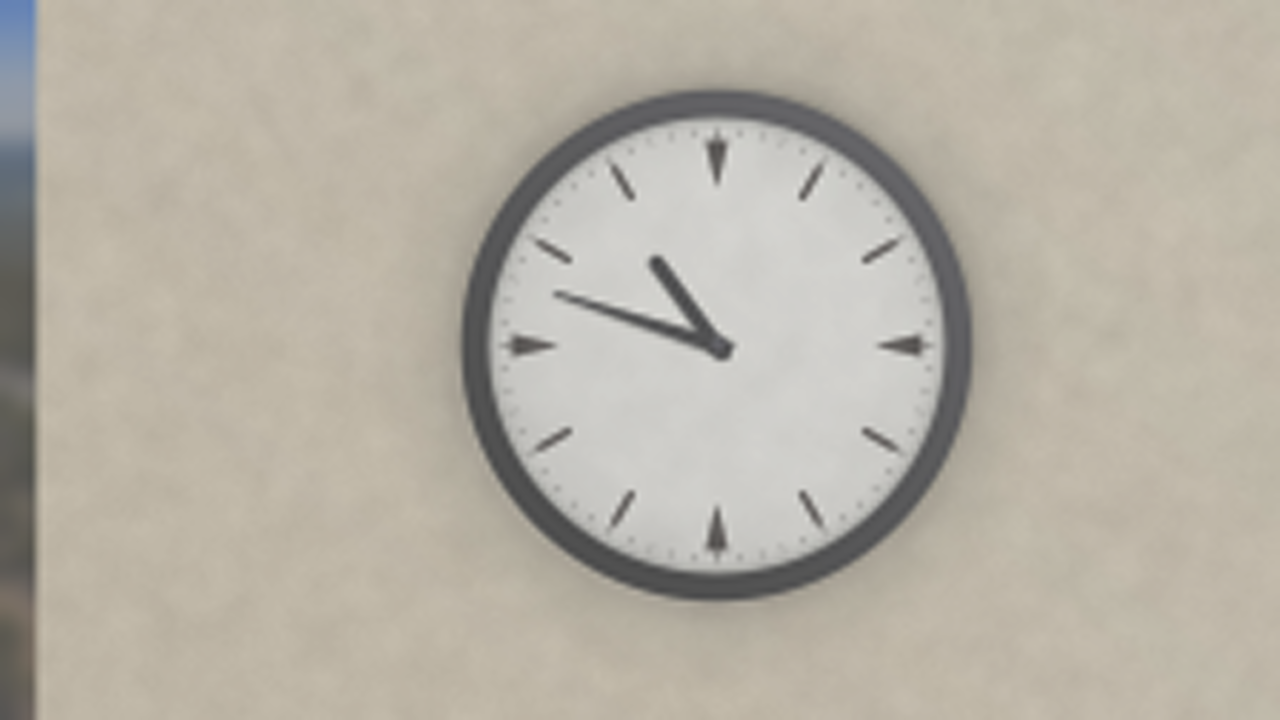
10.48
